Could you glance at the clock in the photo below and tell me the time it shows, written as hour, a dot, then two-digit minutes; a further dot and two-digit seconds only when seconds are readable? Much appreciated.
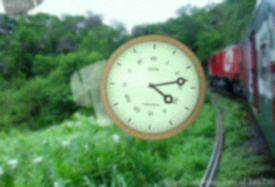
4.13
